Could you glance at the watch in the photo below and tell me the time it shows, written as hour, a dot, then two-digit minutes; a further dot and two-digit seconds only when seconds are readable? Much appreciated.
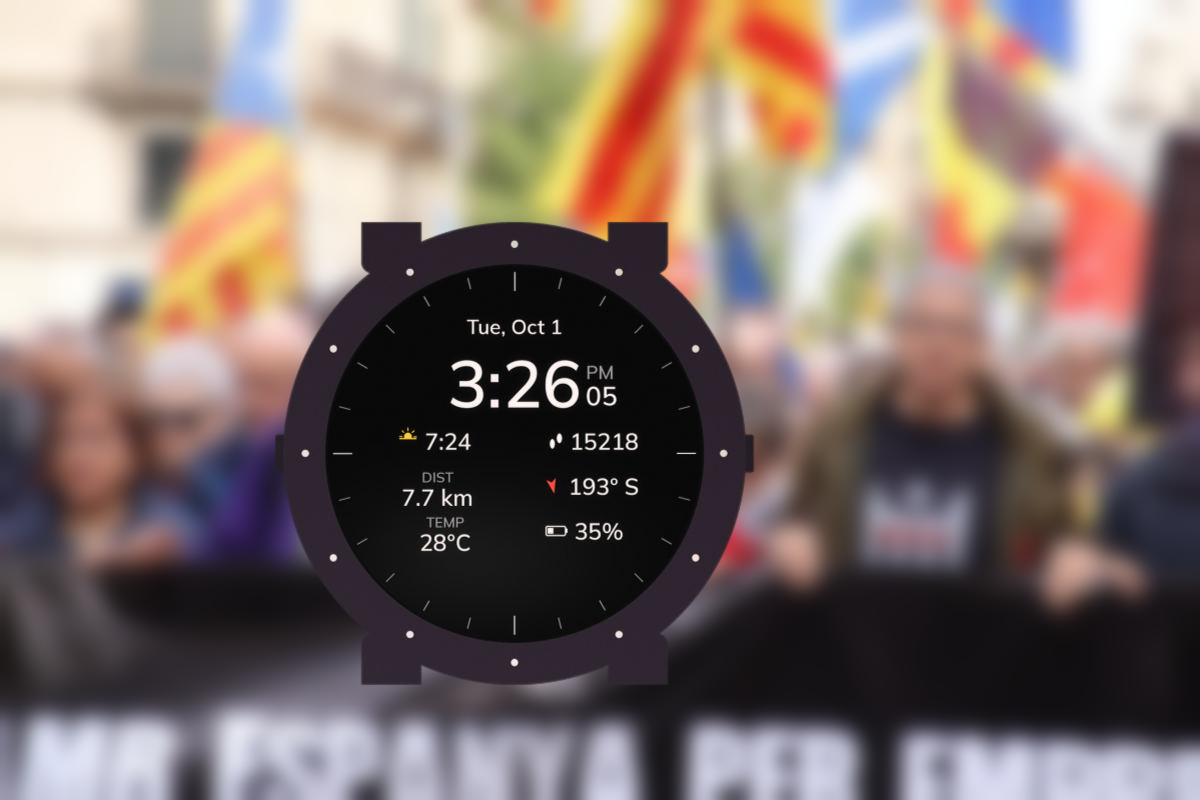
3.26.05
